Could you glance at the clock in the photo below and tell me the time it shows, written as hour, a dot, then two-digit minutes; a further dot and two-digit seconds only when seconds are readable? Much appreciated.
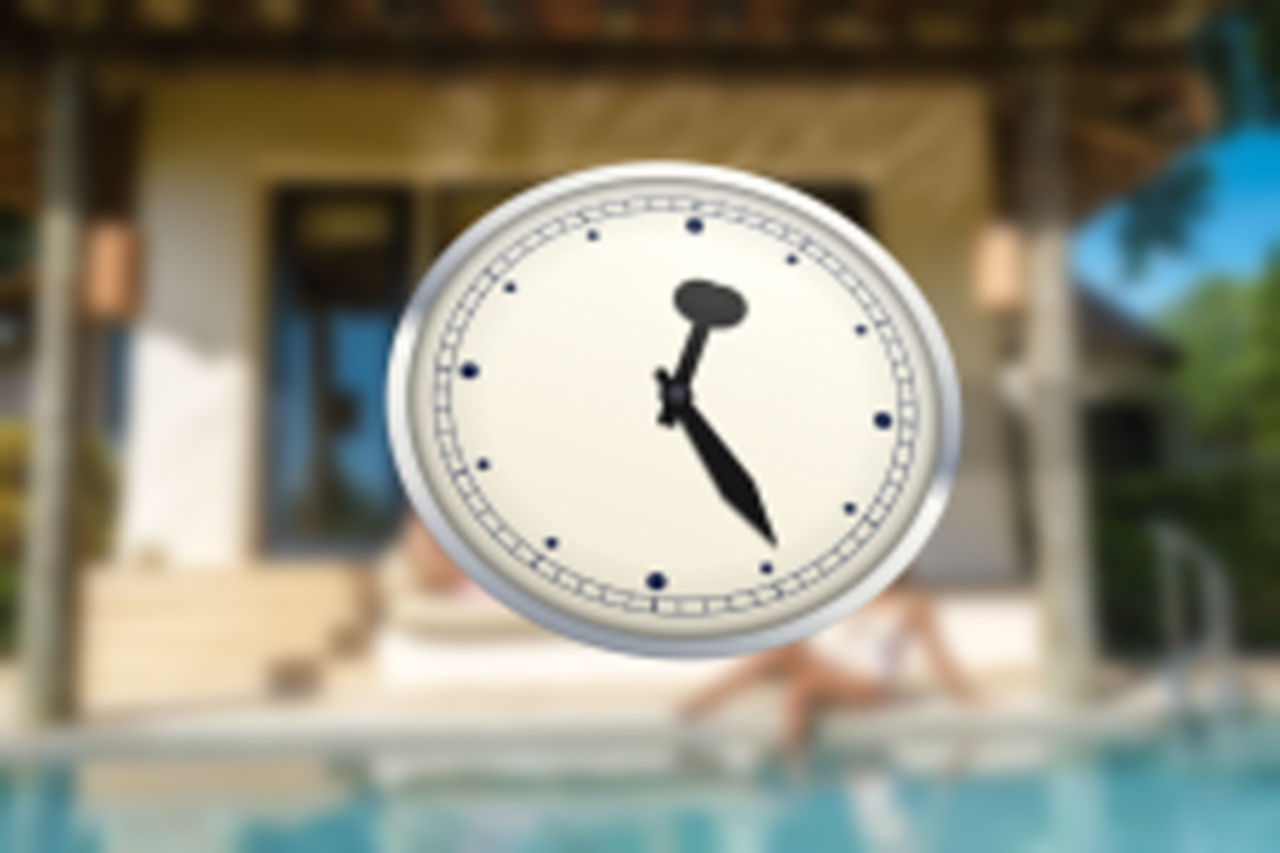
12.24
